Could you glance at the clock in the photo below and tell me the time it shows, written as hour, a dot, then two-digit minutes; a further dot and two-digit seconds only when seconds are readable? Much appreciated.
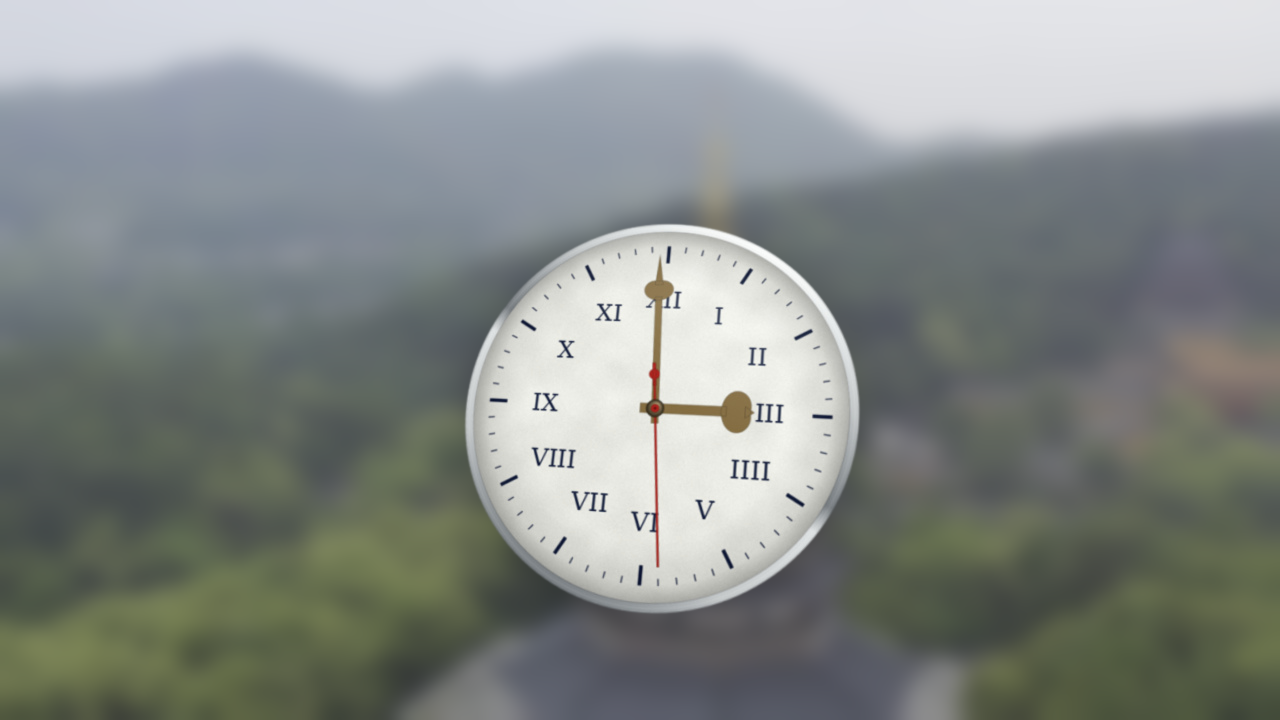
2.59.29
